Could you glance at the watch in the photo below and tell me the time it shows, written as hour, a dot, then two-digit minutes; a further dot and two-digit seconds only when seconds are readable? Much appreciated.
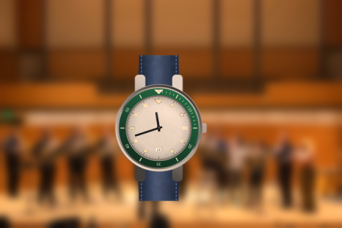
11.42
